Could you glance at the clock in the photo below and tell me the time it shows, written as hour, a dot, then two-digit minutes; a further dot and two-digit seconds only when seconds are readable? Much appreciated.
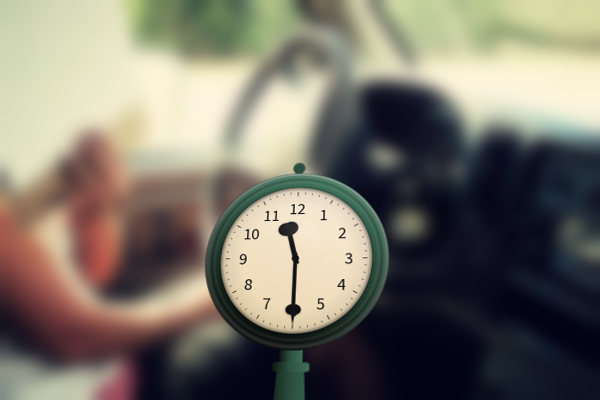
11.30
